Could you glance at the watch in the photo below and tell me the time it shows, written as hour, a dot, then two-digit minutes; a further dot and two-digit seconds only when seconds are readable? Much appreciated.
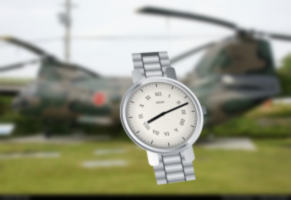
8.12
